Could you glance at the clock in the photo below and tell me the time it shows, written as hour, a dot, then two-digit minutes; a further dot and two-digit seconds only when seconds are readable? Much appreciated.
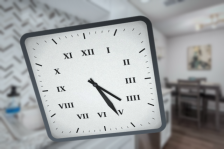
4.26
